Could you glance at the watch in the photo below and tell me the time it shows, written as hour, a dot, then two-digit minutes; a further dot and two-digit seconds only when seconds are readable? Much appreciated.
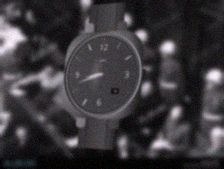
8.42
